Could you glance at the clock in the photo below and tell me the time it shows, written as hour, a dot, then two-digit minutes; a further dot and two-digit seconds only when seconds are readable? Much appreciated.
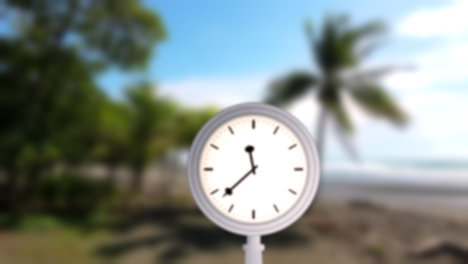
11.38
